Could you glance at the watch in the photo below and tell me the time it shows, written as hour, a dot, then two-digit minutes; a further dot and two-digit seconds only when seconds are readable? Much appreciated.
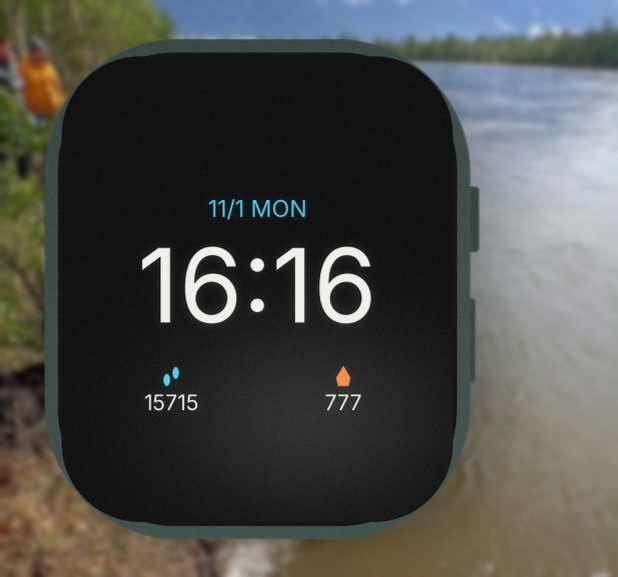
16.16
